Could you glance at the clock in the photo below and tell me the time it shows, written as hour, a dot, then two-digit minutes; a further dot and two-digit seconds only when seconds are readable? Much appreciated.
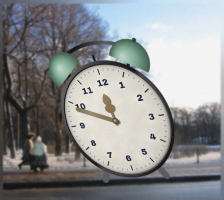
11.49
